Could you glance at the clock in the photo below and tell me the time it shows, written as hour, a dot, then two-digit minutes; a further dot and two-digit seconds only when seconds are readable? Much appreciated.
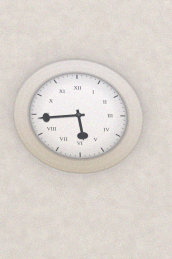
5.44
